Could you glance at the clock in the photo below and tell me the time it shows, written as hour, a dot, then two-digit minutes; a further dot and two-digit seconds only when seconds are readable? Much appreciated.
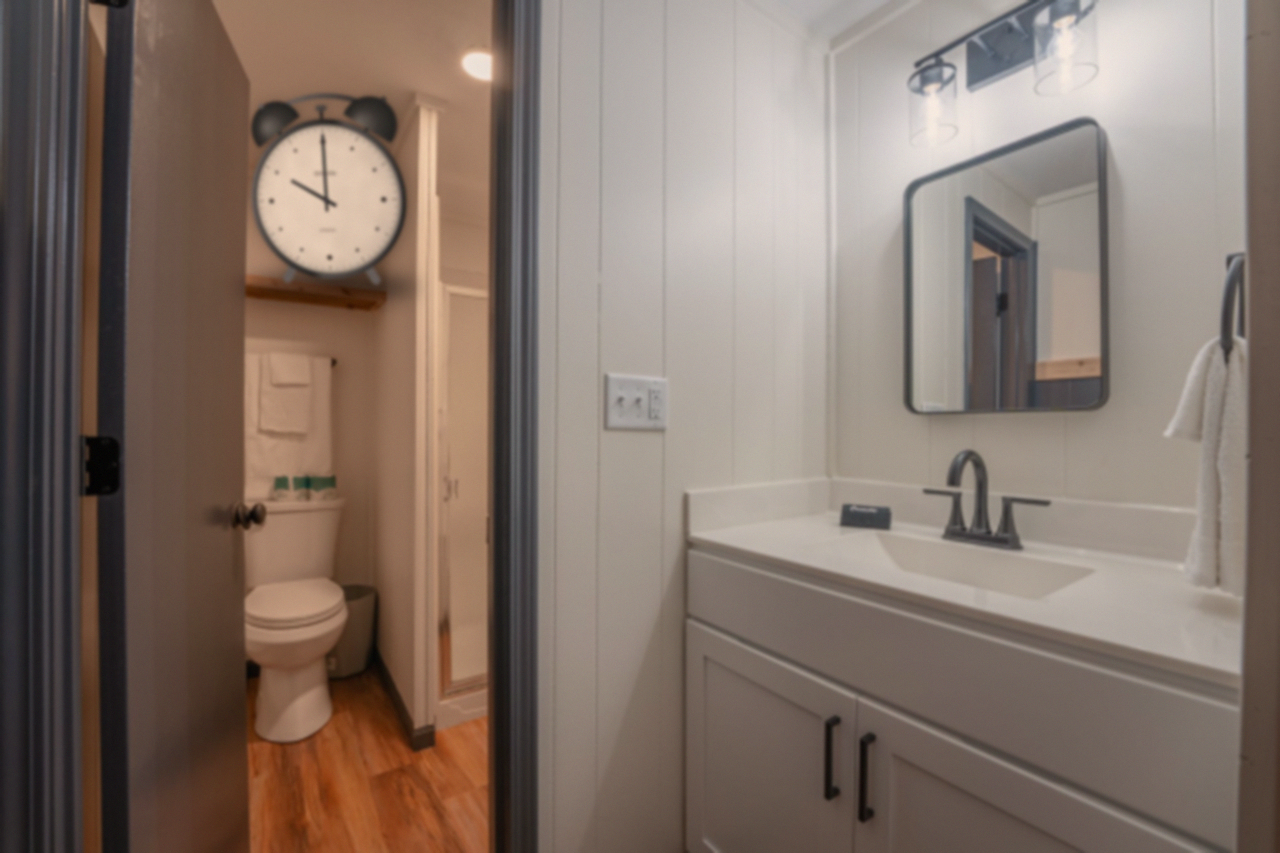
10.00
